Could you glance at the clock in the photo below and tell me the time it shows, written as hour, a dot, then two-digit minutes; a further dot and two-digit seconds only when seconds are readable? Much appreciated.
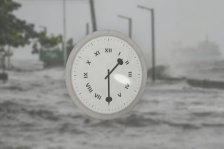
1.30
